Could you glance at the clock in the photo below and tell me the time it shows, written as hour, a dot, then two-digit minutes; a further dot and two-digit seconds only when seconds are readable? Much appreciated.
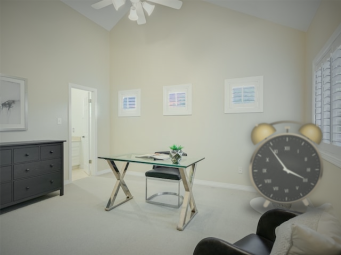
3.54
